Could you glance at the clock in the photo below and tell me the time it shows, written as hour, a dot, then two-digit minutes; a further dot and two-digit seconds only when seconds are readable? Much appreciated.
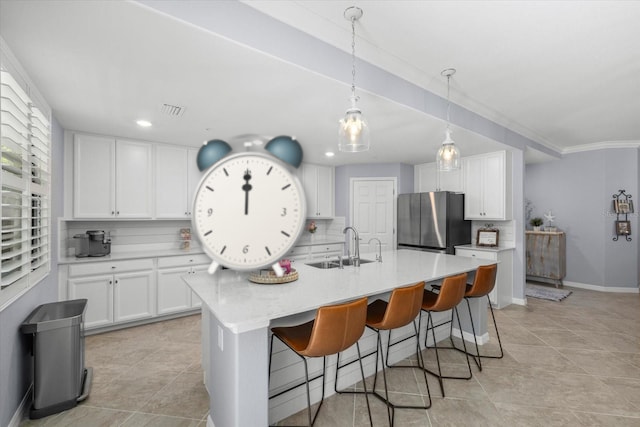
12.00
